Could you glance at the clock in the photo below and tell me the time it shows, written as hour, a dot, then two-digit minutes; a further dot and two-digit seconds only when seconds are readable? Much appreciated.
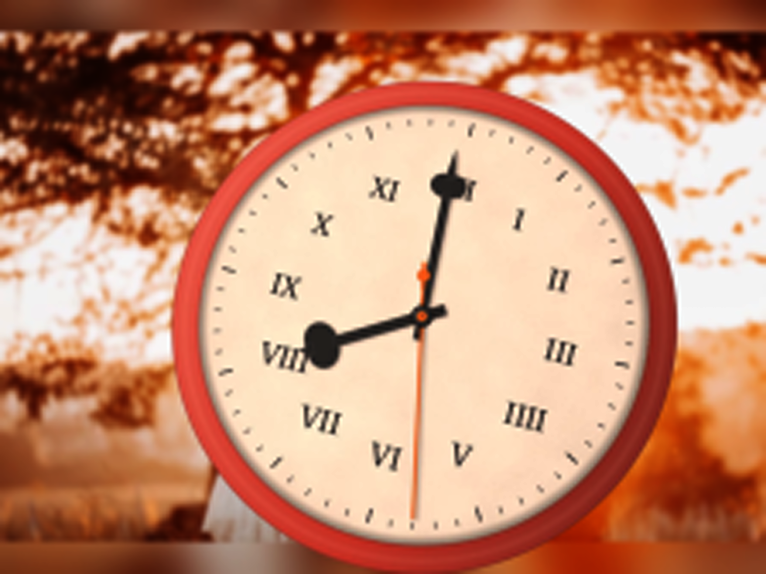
7.59.28
